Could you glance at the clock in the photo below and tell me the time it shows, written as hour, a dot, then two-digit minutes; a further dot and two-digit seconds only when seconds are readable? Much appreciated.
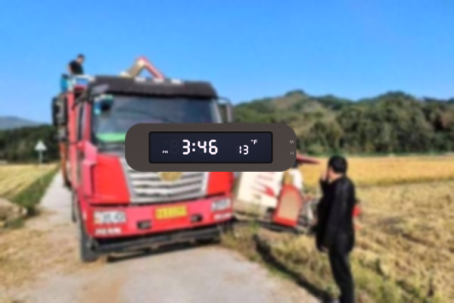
3.46
